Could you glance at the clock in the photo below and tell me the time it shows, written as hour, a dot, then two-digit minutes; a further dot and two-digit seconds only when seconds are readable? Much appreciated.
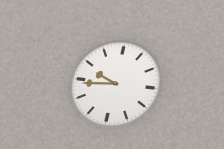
9.44
